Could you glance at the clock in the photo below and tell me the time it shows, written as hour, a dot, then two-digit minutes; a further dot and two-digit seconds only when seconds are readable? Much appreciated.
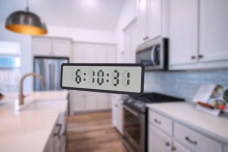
6.10.31
